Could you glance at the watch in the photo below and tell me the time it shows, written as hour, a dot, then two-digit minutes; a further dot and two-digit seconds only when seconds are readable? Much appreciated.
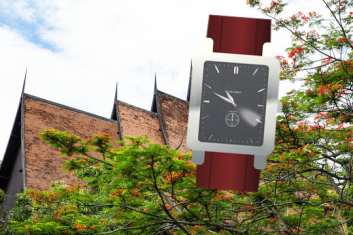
10.49
